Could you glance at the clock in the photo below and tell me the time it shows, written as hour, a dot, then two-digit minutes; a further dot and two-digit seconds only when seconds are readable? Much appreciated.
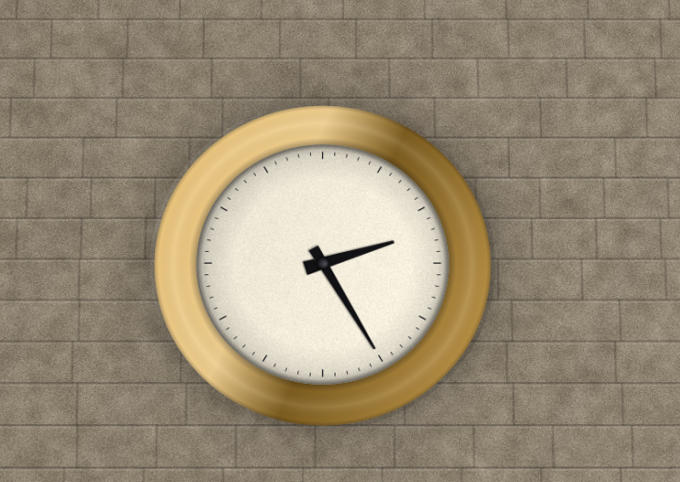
2.25
